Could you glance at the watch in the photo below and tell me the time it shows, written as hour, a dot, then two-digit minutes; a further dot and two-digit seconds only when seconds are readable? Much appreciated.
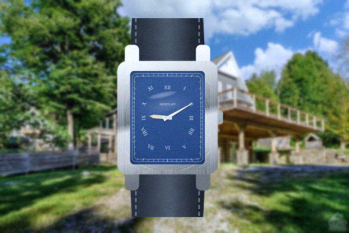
9.10
